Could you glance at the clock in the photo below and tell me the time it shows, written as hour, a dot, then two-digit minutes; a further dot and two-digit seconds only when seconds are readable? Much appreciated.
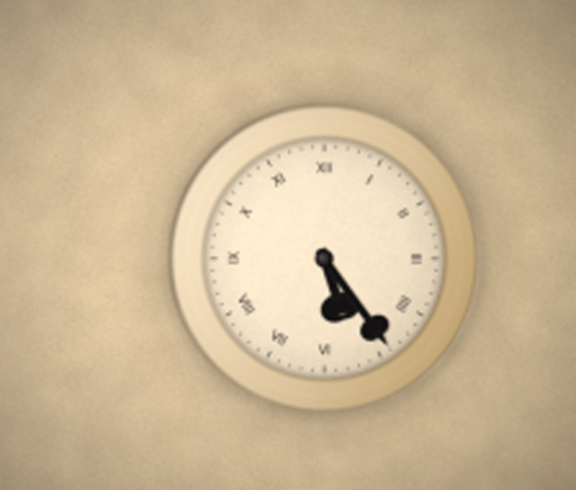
5.24
